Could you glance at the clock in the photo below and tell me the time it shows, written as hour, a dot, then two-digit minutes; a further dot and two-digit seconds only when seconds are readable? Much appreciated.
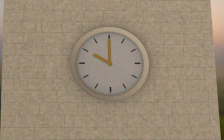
10.00
